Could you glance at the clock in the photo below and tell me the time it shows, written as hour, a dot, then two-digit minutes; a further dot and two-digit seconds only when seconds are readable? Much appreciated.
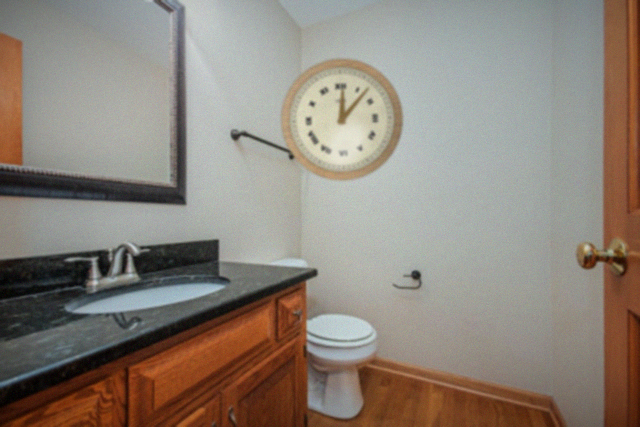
12.07
